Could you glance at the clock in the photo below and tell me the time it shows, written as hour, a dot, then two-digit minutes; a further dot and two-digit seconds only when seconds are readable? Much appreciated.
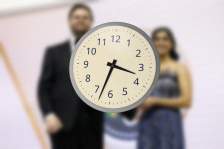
3.33
